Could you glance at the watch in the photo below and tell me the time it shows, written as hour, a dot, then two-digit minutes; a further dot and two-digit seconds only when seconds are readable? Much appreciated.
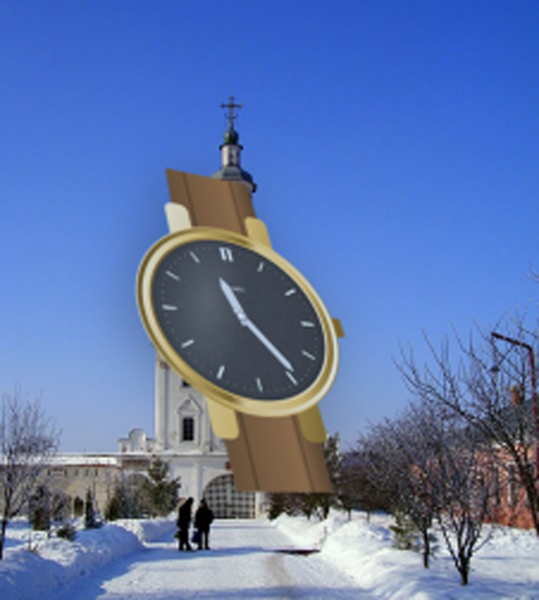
11.24
